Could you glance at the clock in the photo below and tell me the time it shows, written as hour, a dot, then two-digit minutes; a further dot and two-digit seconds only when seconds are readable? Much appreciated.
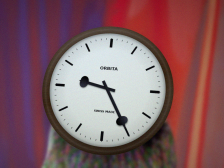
9.25
